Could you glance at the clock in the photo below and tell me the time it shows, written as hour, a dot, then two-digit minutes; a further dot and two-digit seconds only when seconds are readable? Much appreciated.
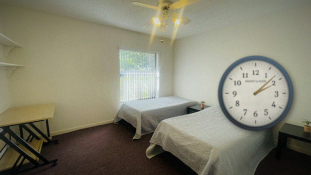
2.08
